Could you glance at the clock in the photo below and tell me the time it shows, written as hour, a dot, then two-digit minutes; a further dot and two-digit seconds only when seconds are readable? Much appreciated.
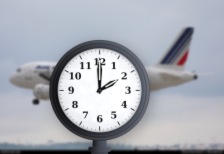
2.00
